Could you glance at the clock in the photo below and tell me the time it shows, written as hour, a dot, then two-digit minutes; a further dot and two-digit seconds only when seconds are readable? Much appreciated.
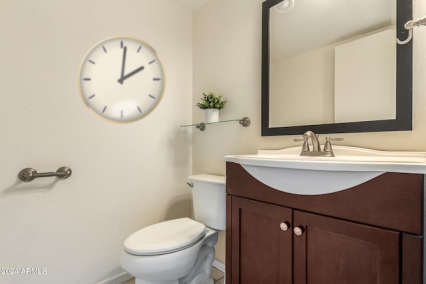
2.01
